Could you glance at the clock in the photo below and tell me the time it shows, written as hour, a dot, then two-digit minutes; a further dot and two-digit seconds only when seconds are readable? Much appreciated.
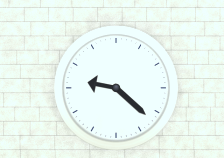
9.22
